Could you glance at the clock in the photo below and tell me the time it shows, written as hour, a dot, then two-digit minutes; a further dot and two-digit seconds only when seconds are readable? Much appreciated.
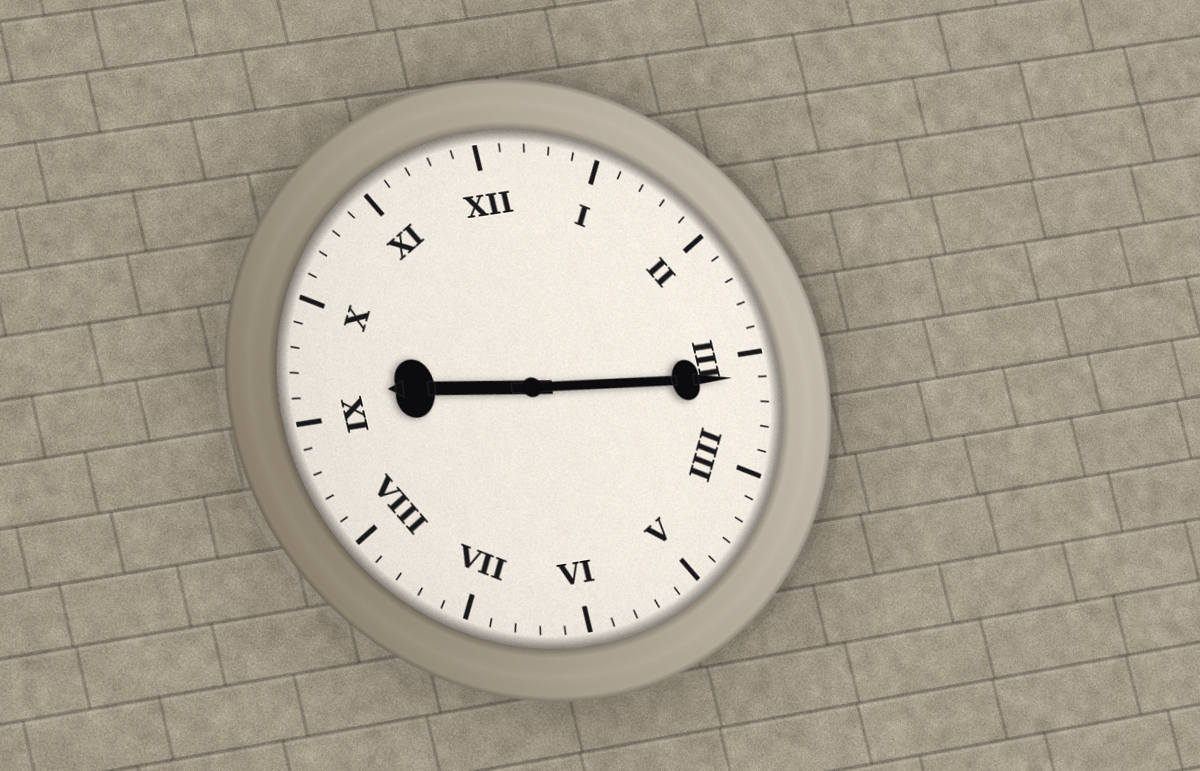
9.16
